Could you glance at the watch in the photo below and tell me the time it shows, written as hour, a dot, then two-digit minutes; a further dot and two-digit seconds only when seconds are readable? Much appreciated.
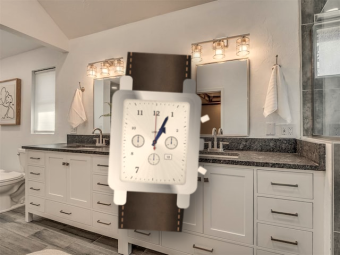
1.04
